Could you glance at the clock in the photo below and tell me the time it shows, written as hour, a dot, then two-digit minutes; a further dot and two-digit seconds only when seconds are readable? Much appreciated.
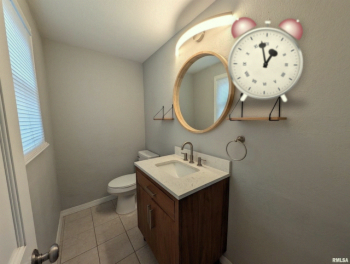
12.58
